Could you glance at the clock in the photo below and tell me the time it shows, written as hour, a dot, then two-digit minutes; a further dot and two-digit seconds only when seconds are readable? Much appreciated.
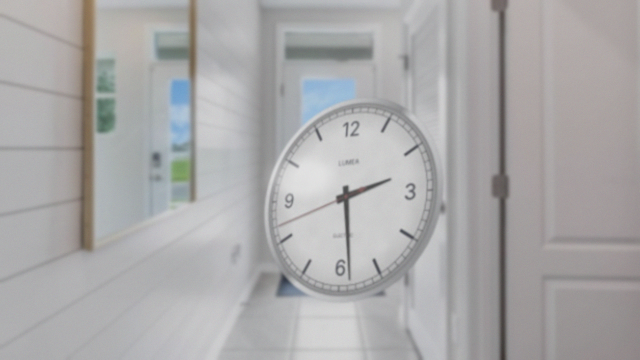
2.28.42
